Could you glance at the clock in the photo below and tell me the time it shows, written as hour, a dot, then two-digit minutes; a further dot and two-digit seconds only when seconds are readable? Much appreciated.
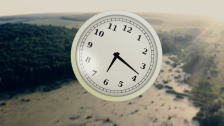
6.18
